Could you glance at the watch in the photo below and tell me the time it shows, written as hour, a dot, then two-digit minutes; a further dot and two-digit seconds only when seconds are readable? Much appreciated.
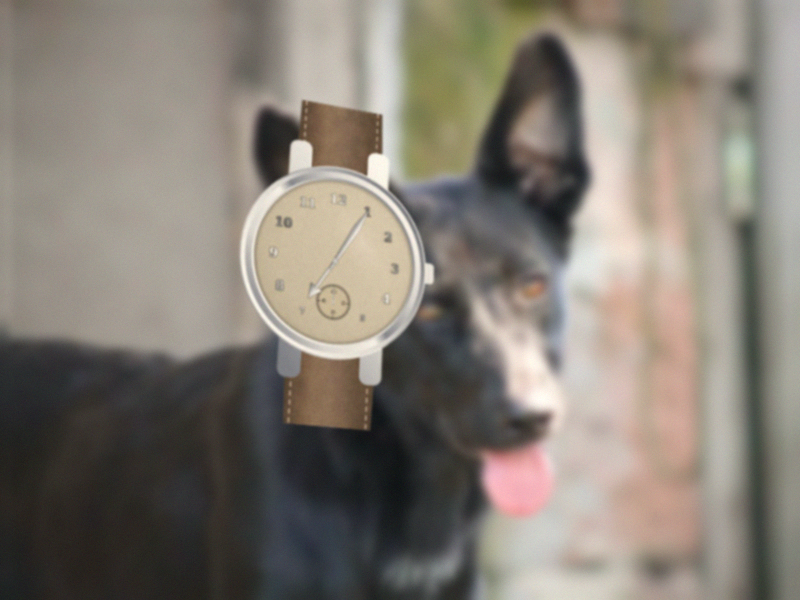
7.05
